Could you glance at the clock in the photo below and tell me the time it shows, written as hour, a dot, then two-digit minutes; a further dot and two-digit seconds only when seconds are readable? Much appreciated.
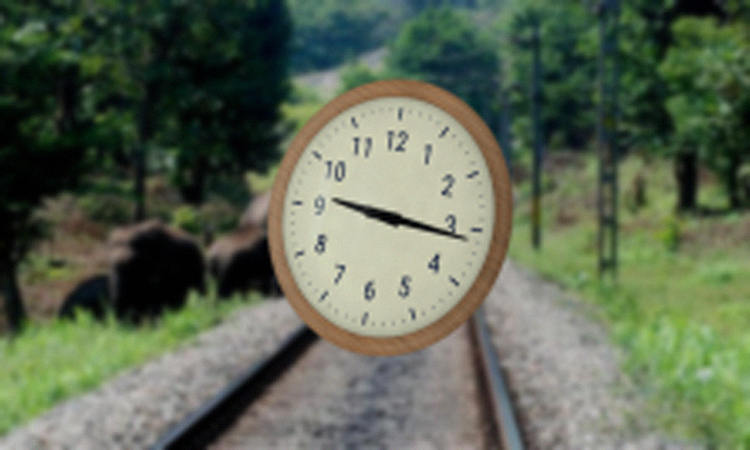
9.16
